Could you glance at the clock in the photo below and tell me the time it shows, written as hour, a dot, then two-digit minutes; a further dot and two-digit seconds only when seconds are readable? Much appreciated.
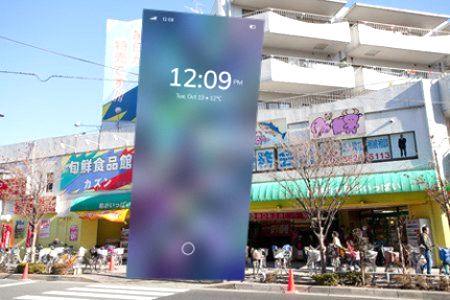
12.09
